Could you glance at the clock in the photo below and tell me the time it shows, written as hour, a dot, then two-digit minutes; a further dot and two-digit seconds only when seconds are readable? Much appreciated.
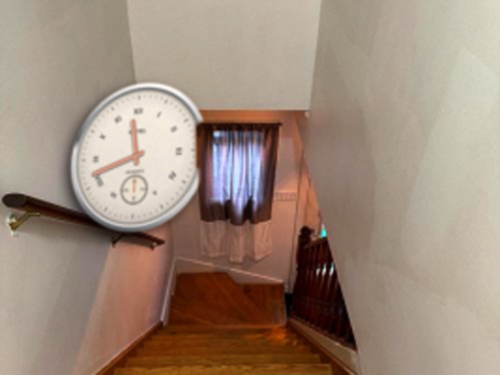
11.42
